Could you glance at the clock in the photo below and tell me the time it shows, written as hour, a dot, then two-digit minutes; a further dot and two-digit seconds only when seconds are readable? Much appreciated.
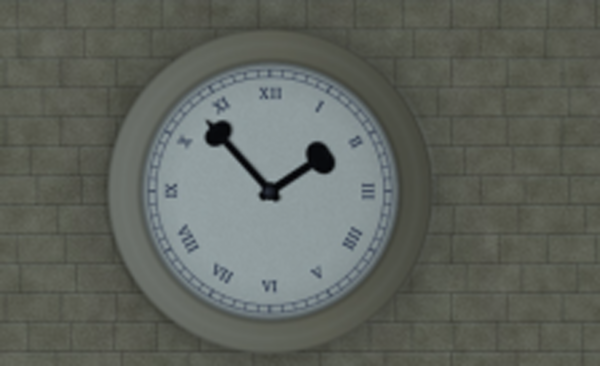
1.53
